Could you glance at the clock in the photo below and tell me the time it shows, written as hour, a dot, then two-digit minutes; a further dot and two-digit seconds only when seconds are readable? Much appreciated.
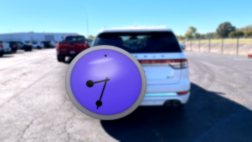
8.33
